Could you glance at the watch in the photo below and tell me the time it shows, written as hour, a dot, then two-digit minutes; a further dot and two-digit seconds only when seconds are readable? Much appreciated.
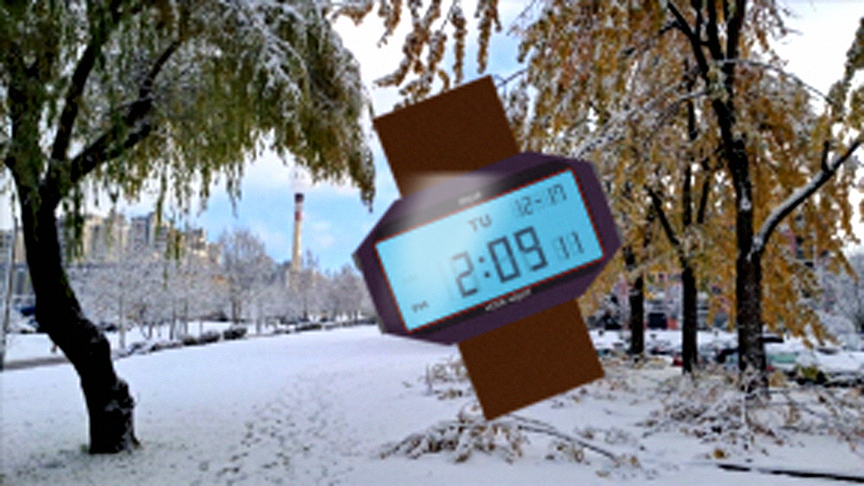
2.09.11
